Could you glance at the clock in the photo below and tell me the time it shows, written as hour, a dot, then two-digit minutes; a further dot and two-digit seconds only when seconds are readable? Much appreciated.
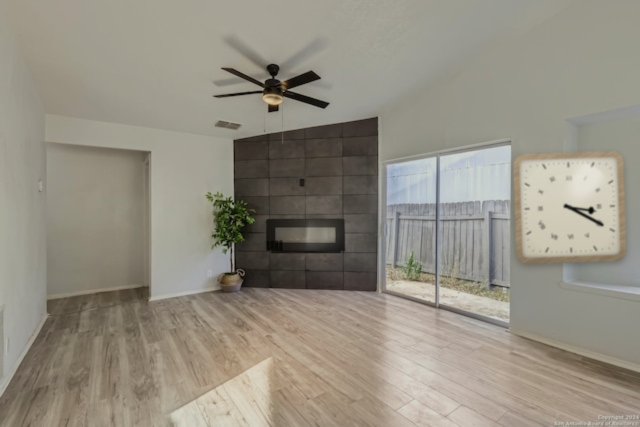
3.20
